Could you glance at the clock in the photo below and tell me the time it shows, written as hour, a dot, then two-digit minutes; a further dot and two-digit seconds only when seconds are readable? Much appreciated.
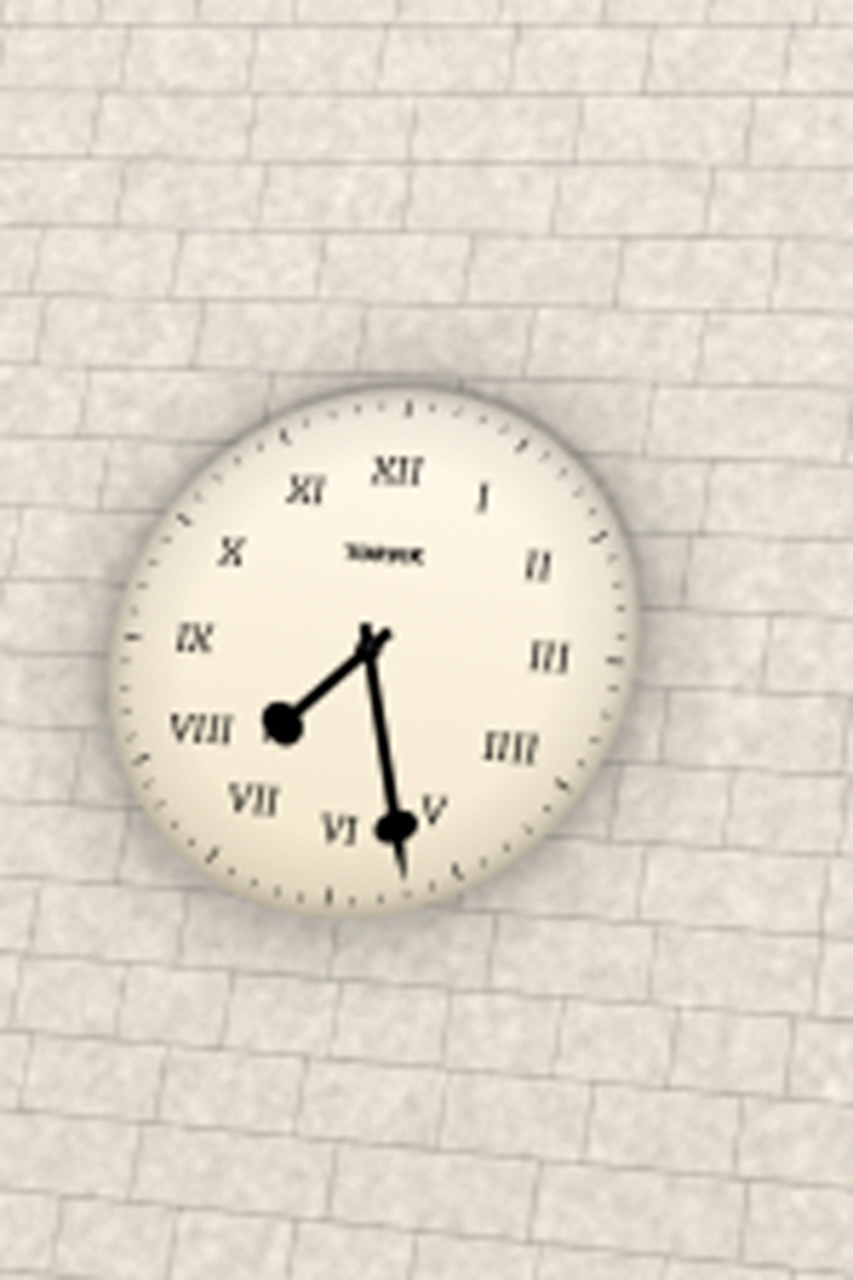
7.27
